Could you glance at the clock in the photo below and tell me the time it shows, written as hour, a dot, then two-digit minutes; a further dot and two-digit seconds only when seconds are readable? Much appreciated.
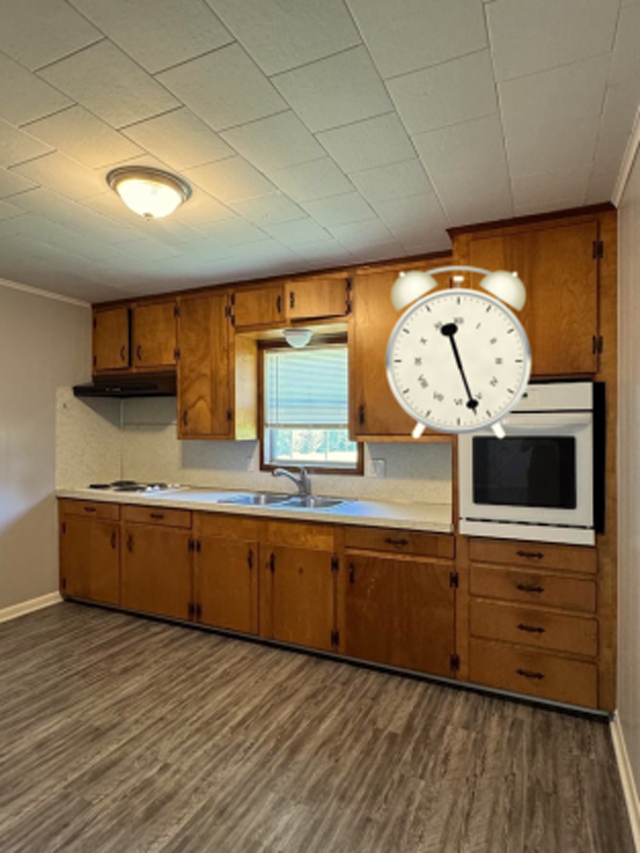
11.27
